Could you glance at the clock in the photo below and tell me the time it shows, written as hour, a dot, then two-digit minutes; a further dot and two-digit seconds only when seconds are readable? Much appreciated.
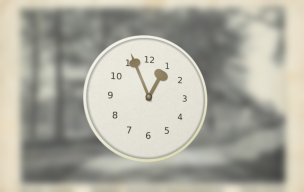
12.56
